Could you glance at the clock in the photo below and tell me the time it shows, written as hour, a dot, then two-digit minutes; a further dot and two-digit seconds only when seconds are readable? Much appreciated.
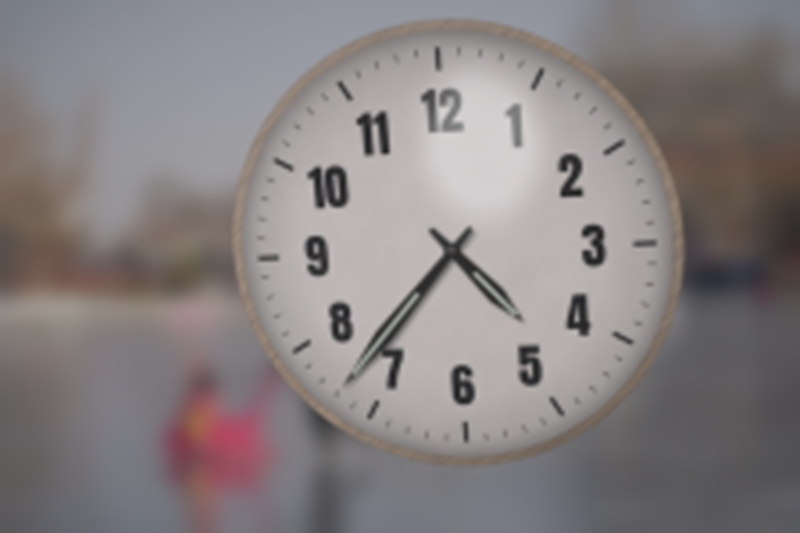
4.37
